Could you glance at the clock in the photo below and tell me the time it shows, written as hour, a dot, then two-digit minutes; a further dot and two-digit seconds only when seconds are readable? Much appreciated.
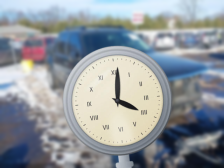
4.01
